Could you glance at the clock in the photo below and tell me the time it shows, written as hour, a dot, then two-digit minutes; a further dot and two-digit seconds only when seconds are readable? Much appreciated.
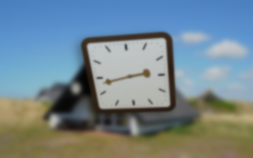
2.43
